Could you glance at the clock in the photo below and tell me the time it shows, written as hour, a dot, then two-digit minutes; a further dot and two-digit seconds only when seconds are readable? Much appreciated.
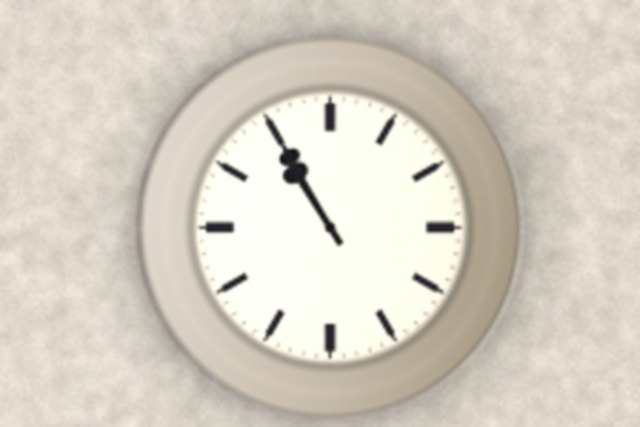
10.55
